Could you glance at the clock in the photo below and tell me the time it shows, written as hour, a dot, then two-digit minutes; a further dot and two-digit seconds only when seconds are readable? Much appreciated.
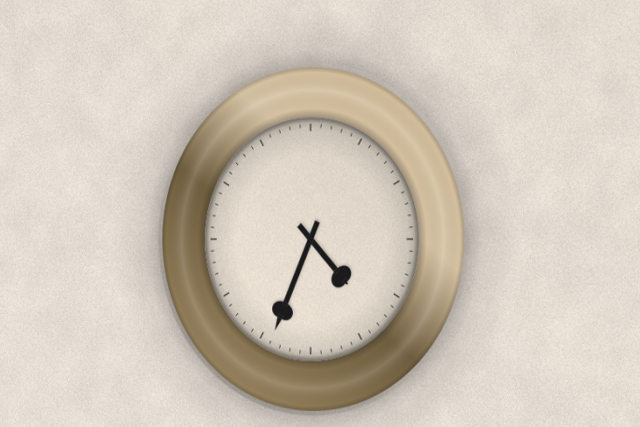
4.34
